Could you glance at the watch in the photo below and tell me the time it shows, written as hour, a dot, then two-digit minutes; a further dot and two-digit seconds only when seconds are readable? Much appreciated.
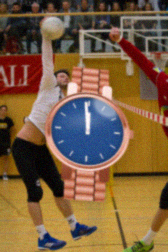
11.59
